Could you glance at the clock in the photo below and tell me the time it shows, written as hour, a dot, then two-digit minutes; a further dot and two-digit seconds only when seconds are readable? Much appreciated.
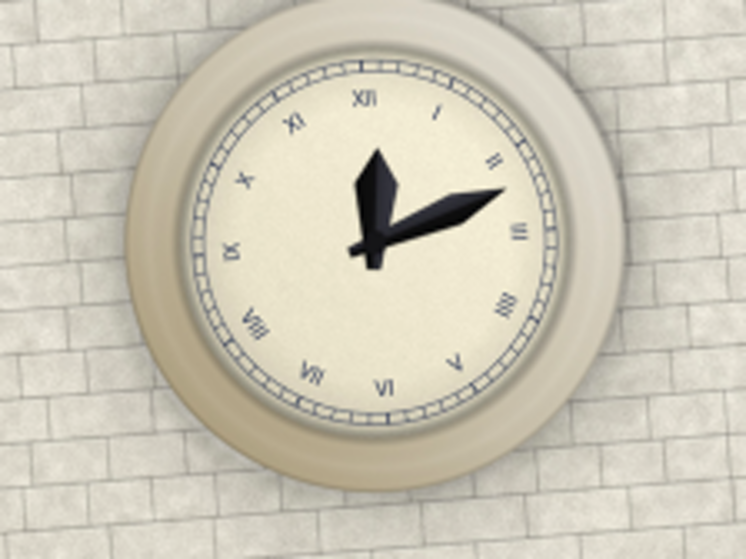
12.12
